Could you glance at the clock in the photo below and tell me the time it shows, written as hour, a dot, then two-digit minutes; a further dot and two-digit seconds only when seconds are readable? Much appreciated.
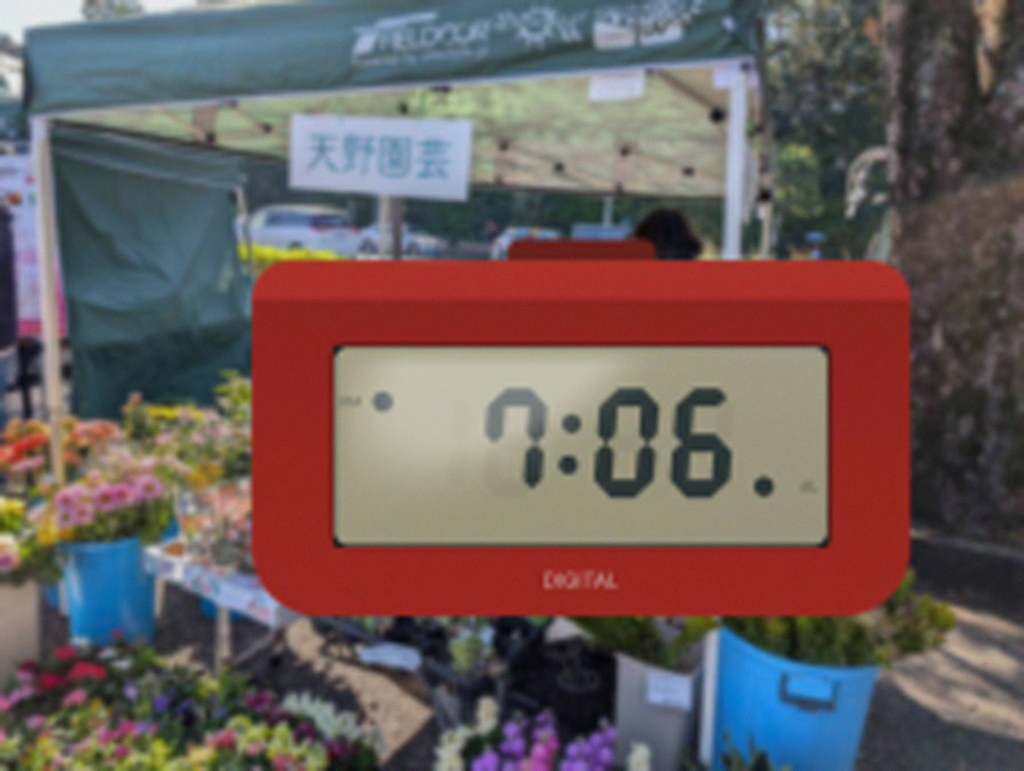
7.06
